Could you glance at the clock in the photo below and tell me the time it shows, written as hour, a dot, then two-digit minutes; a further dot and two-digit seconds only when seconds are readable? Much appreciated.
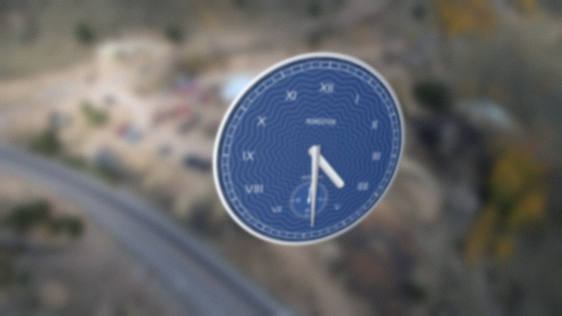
4.29
